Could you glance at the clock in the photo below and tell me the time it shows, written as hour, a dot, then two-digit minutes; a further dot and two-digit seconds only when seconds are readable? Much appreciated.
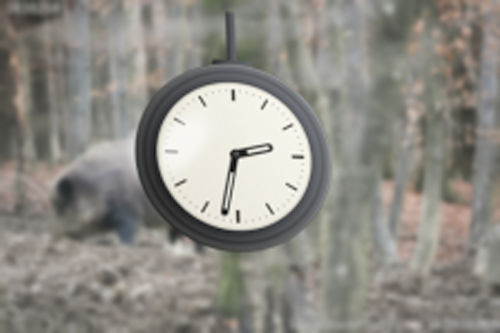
2.32
